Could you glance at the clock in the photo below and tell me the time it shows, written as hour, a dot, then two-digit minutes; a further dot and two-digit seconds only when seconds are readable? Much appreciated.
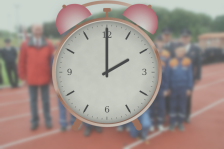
2.00
